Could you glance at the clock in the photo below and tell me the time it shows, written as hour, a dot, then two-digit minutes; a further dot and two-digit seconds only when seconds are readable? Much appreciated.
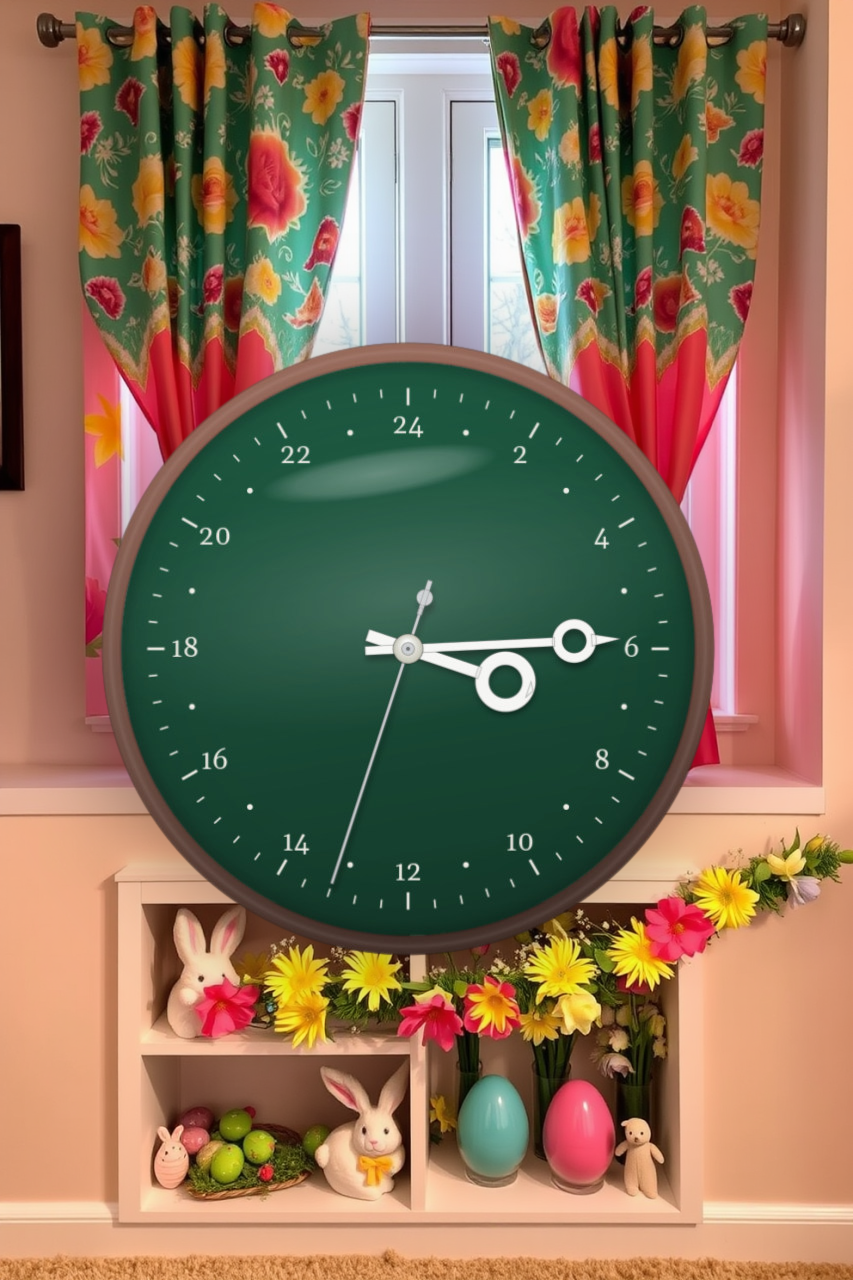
7.14.33
